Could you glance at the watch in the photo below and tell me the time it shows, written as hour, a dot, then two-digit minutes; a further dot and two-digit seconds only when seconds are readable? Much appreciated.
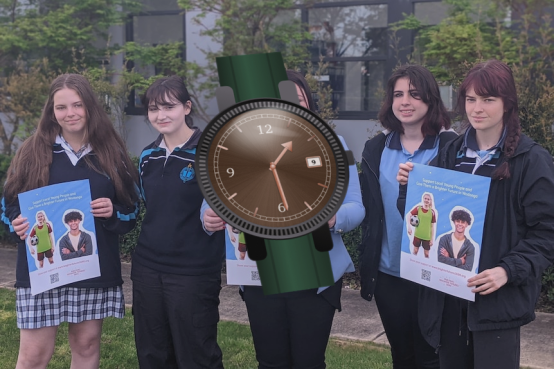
1.29
